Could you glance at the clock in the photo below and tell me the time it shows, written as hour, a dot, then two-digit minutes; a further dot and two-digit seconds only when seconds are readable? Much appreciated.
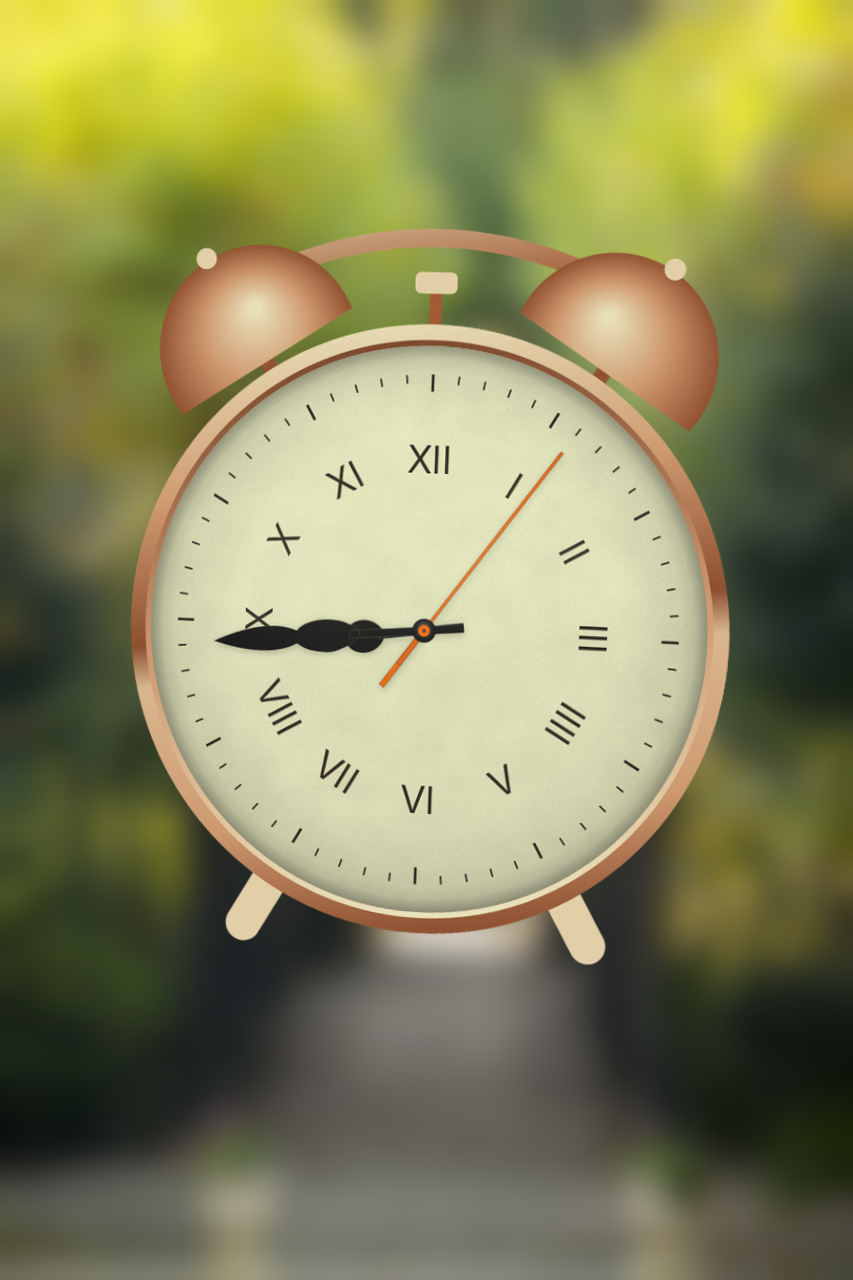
8.44.06
